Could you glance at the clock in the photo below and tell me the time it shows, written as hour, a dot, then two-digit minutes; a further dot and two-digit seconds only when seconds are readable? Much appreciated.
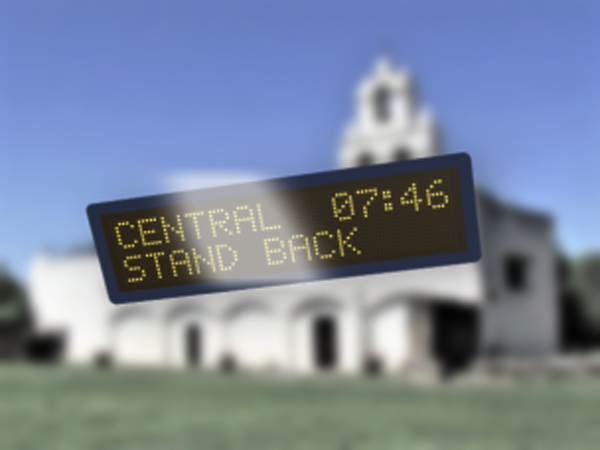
7.46
